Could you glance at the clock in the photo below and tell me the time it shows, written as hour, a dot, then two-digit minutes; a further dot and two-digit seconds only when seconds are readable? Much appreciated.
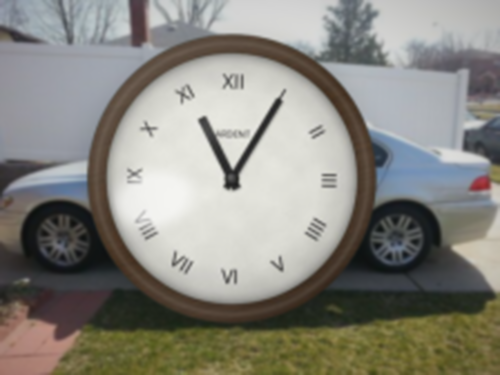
11.05
